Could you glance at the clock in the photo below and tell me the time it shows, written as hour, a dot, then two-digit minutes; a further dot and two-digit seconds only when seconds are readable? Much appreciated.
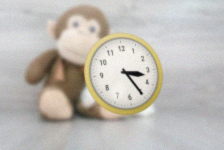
3.25
